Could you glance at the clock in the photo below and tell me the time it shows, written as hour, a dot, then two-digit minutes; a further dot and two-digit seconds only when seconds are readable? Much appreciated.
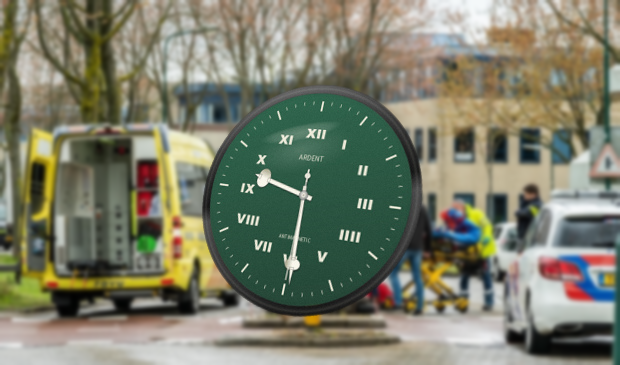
9.29.30
